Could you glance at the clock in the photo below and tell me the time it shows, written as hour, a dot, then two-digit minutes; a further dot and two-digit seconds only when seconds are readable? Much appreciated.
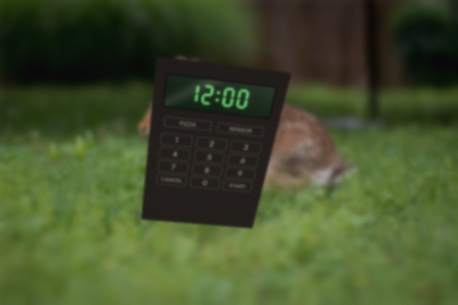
12.00
